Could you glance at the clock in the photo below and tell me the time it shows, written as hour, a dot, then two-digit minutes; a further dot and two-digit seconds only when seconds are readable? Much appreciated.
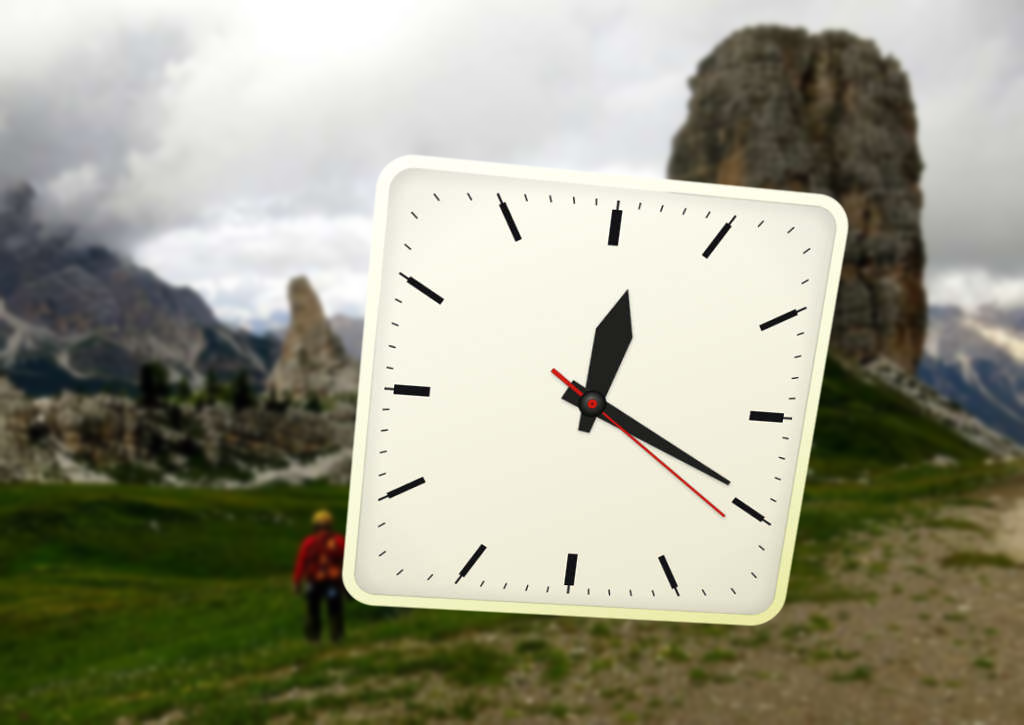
12.19.21
